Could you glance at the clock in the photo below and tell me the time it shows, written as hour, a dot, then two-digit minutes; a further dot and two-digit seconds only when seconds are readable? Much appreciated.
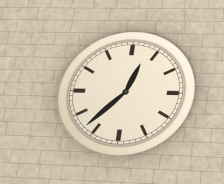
12.37
